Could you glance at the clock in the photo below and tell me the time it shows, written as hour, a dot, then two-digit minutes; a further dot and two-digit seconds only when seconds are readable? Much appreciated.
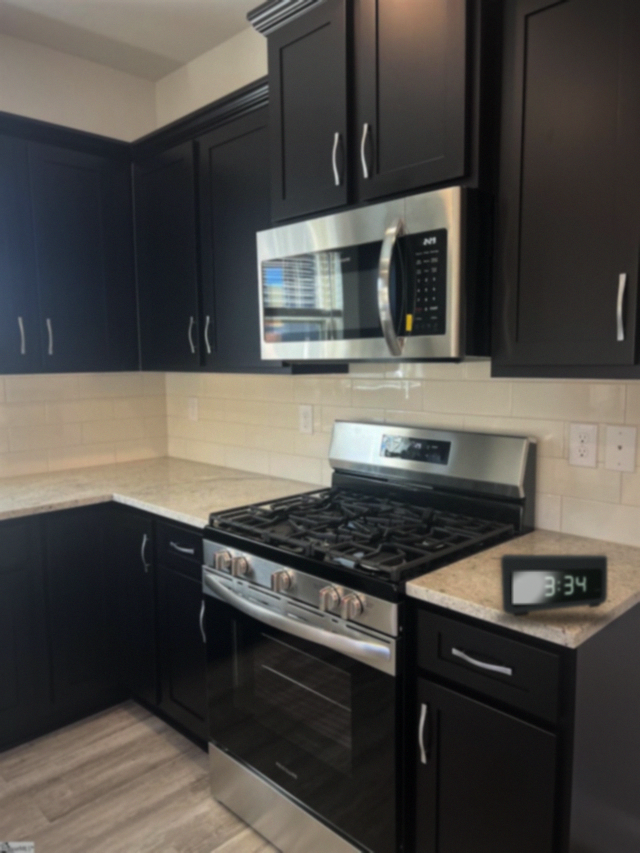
3.34
